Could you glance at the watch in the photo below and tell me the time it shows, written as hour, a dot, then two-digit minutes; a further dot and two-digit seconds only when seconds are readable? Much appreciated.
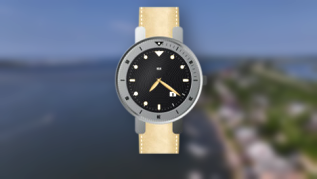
7.21
